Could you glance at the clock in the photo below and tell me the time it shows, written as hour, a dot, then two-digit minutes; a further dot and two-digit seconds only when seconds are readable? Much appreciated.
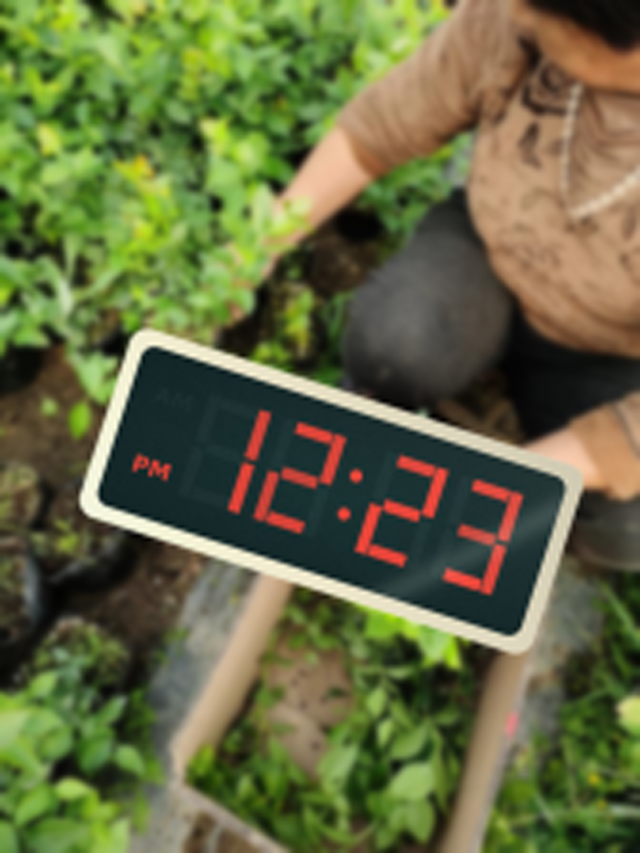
12.23
